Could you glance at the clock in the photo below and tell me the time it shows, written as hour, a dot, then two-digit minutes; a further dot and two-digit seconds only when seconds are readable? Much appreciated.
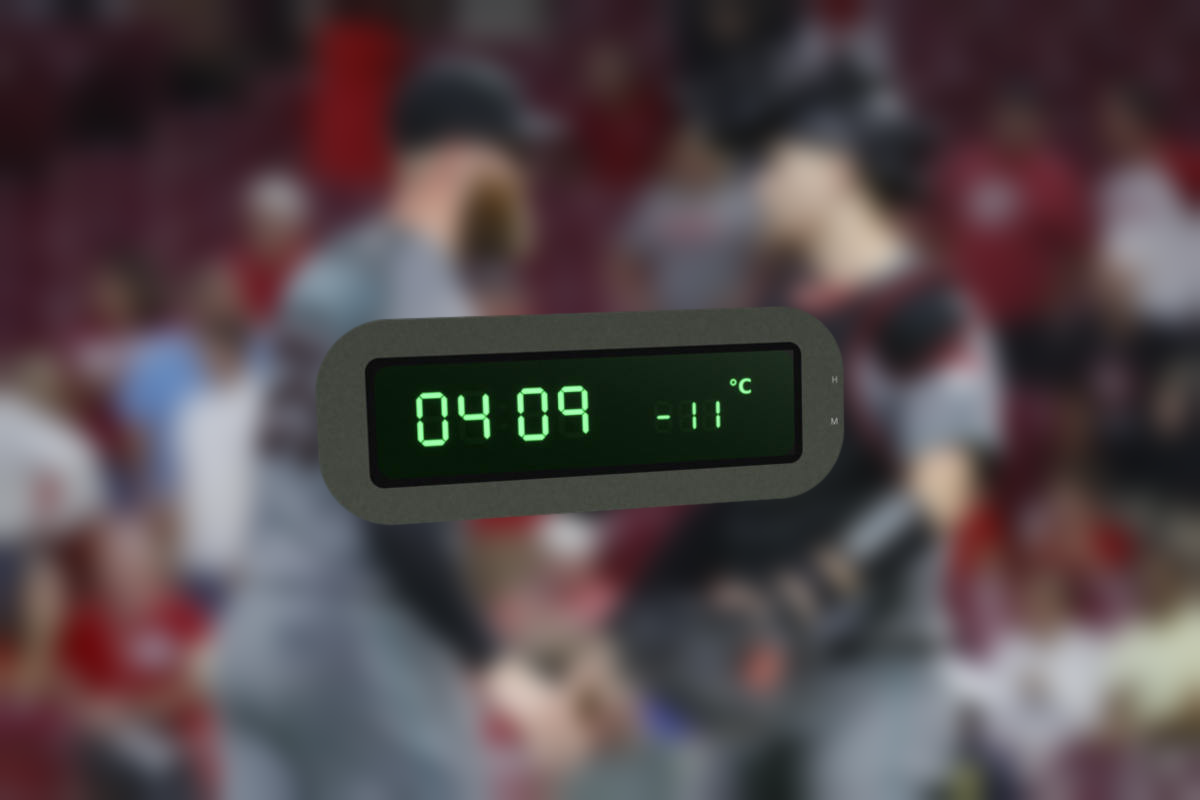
4.09
